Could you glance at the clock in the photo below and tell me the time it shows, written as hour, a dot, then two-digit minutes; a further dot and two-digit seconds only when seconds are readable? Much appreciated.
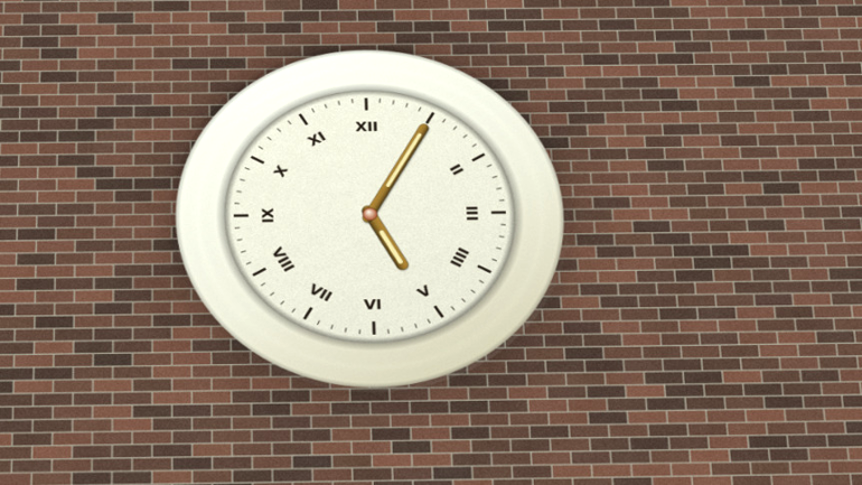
5.05
